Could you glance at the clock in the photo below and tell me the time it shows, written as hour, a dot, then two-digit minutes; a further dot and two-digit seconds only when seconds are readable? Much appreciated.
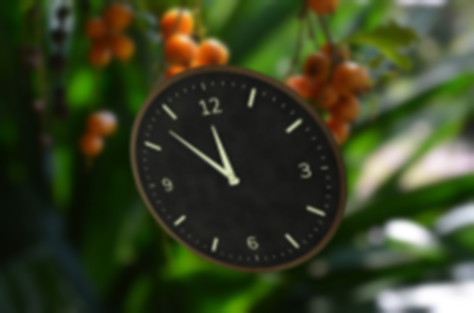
11.53
